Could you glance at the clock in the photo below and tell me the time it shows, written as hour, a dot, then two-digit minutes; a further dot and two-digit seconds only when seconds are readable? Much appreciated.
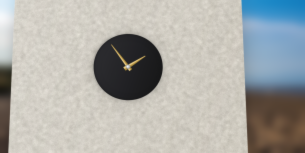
1.54
